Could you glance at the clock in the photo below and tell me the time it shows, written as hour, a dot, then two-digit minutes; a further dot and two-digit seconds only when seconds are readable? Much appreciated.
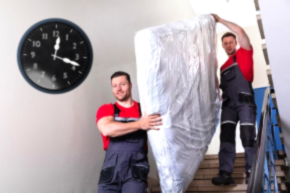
12.18
